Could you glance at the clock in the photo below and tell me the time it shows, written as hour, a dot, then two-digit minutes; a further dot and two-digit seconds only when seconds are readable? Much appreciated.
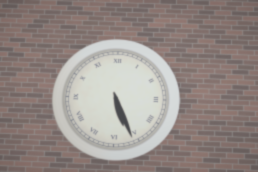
5.26
